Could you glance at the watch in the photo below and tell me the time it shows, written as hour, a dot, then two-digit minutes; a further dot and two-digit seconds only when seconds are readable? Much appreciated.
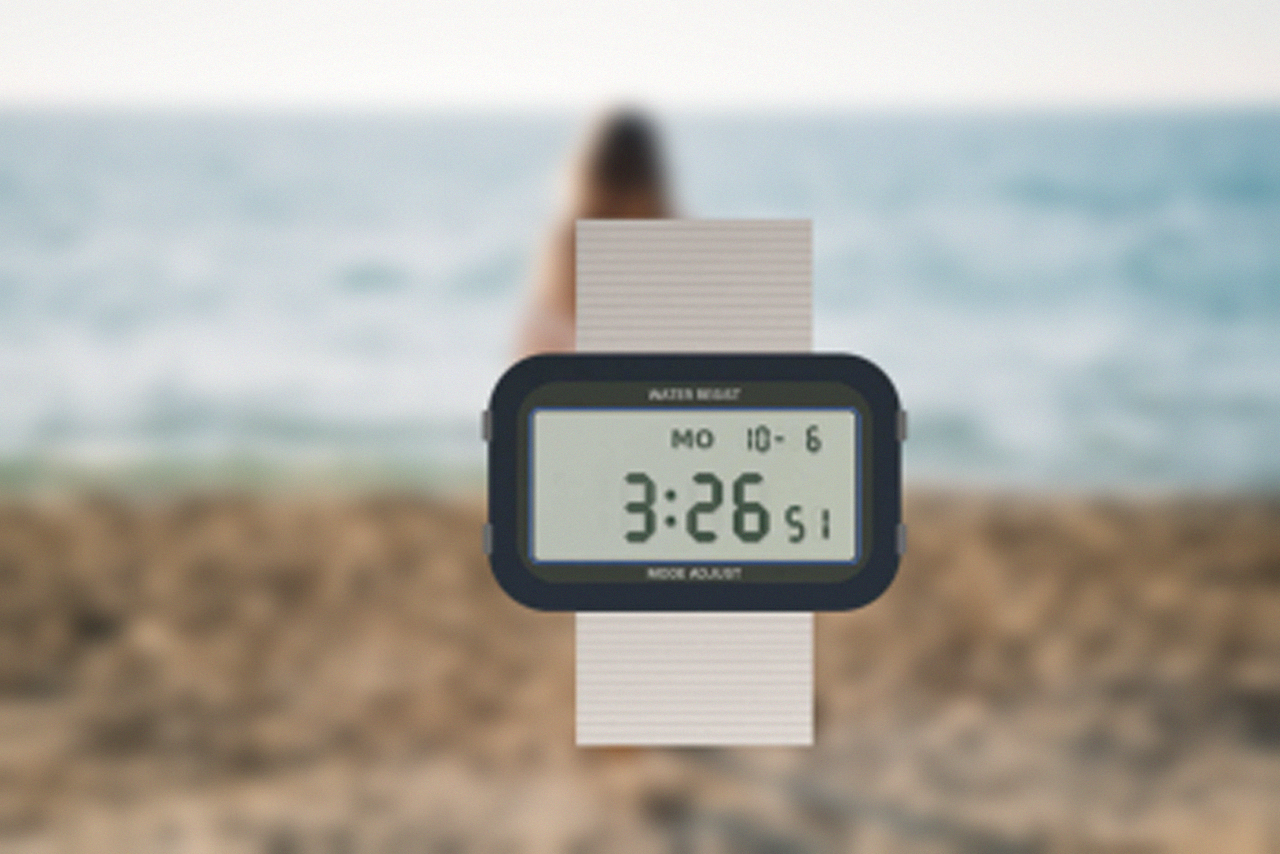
3.26.51
